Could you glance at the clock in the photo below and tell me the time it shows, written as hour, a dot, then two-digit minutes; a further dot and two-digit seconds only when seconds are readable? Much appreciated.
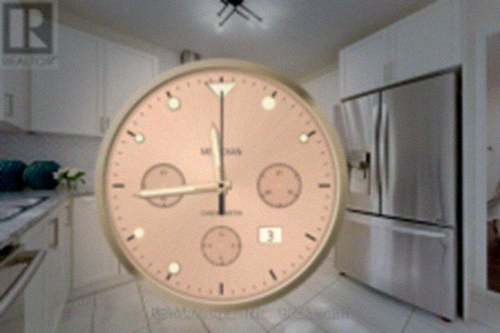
11.44
